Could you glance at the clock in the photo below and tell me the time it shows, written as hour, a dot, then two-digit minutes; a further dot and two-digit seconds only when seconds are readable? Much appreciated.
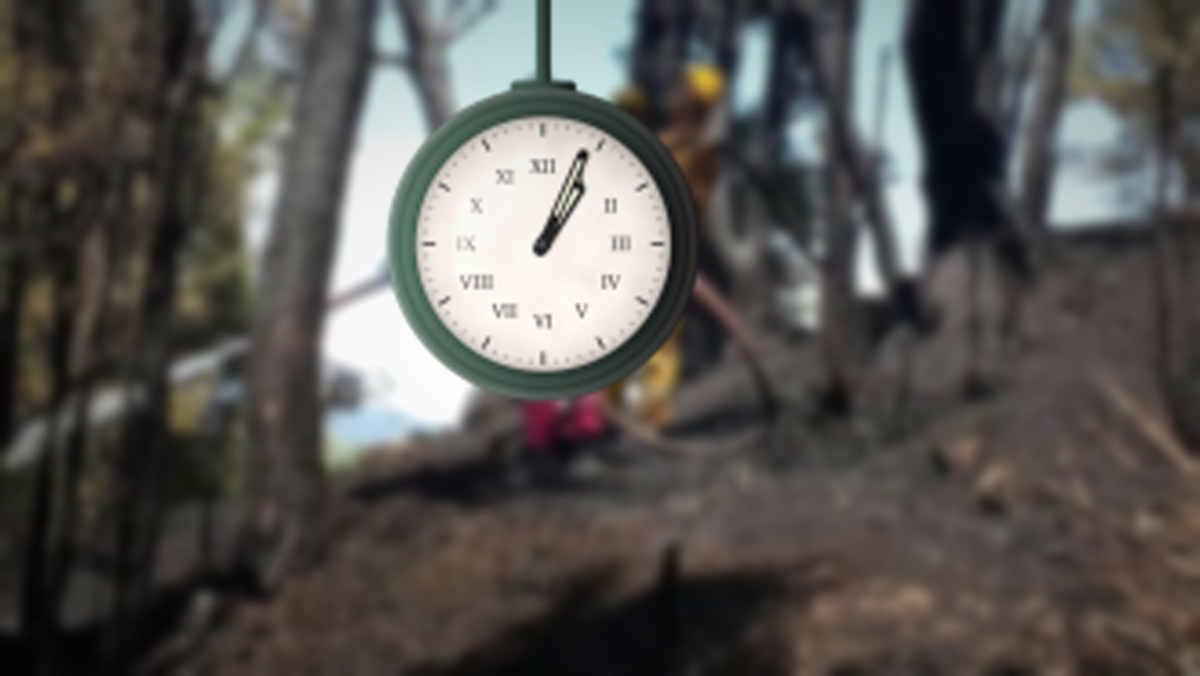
1.04
